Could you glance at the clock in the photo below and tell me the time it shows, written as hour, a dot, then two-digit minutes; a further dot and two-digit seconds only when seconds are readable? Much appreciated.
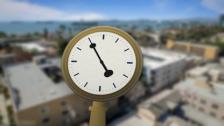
4.55
